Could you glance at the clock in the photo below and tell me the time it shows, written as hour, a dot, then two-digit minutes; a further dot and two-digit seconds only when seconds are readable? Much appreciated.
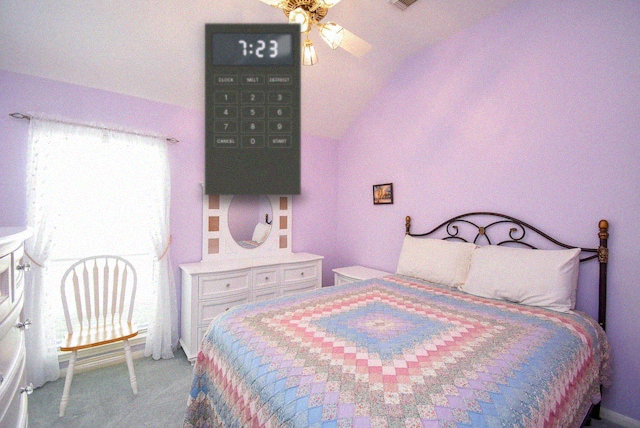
7.23
